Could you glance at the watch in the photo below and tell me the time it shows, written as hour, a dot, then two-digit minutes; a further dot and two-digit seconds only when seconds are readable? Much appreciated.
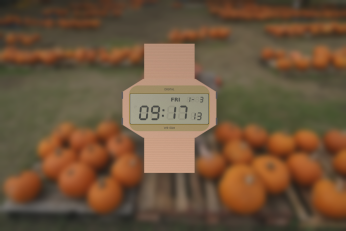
9.17.13
